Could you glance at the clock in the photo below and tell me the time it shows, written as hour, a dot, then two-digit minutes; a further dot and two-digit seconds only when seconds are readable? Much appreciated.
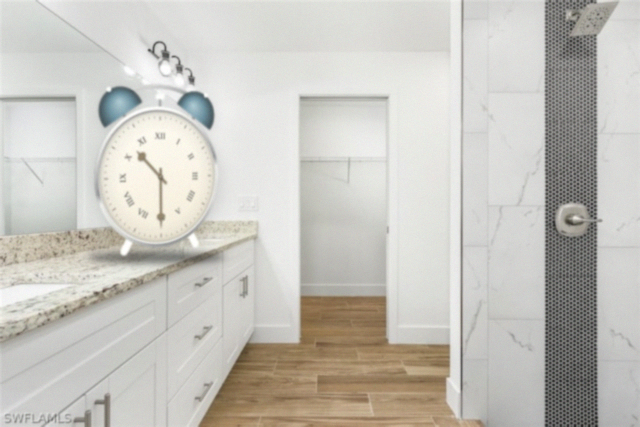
10.30
